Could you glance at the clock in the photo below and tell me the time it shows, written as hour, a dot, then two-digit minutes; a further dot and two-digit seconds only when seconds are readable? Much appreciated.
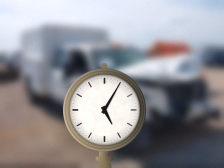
5.05
